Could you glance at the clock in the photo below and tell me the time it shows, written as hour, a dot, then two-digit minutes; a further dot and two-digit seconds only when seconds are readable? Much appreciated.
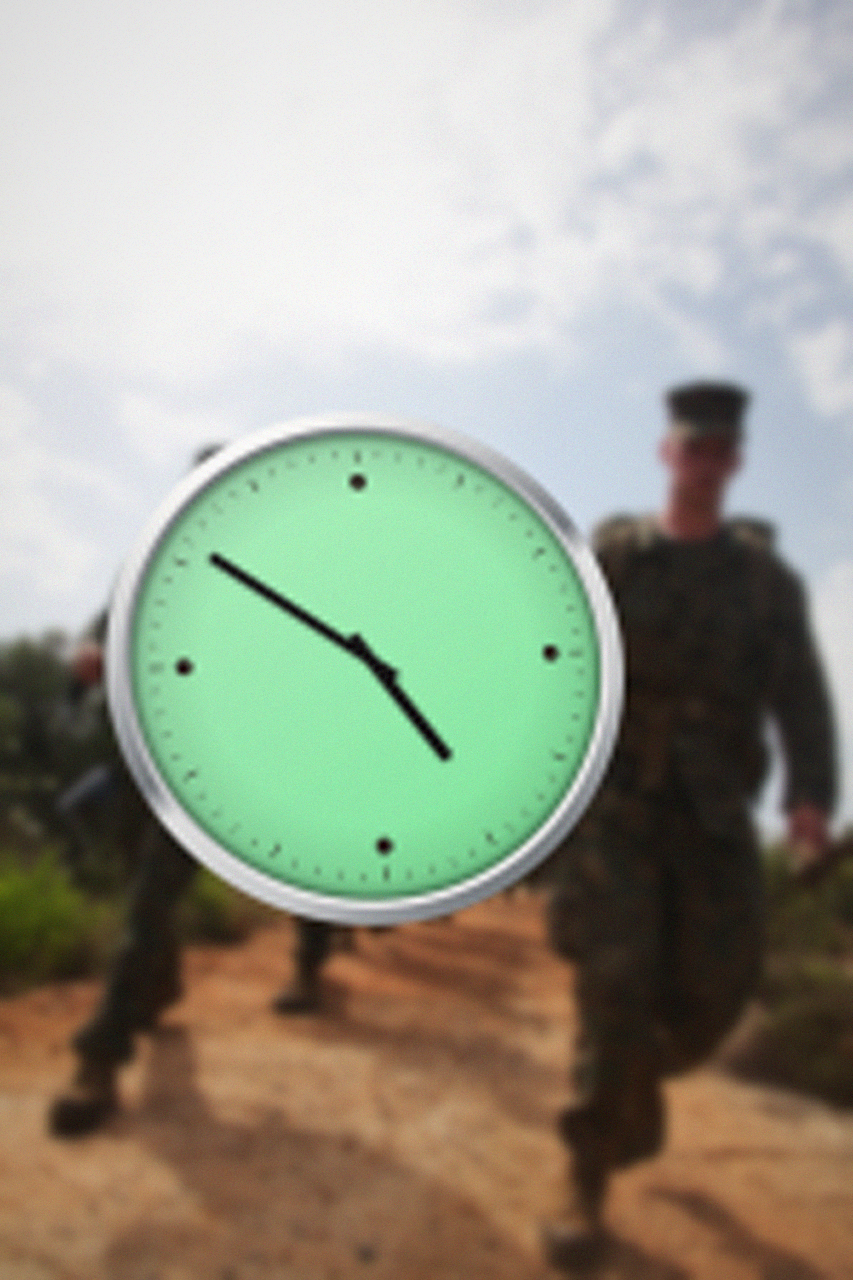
4.51
